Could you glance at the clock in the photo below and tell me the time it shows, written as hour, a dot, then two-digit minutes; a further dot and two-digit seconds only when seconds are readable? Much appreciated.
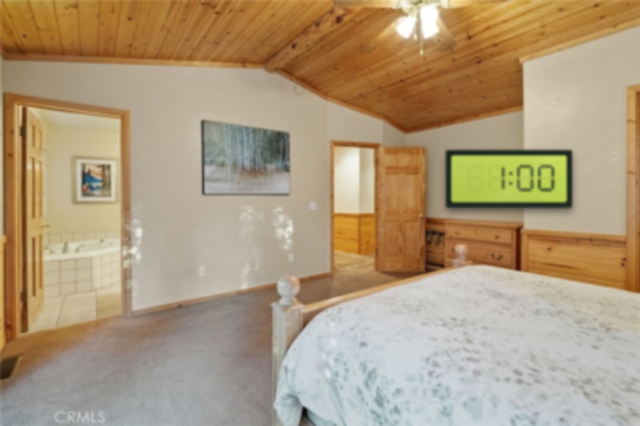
1.00
